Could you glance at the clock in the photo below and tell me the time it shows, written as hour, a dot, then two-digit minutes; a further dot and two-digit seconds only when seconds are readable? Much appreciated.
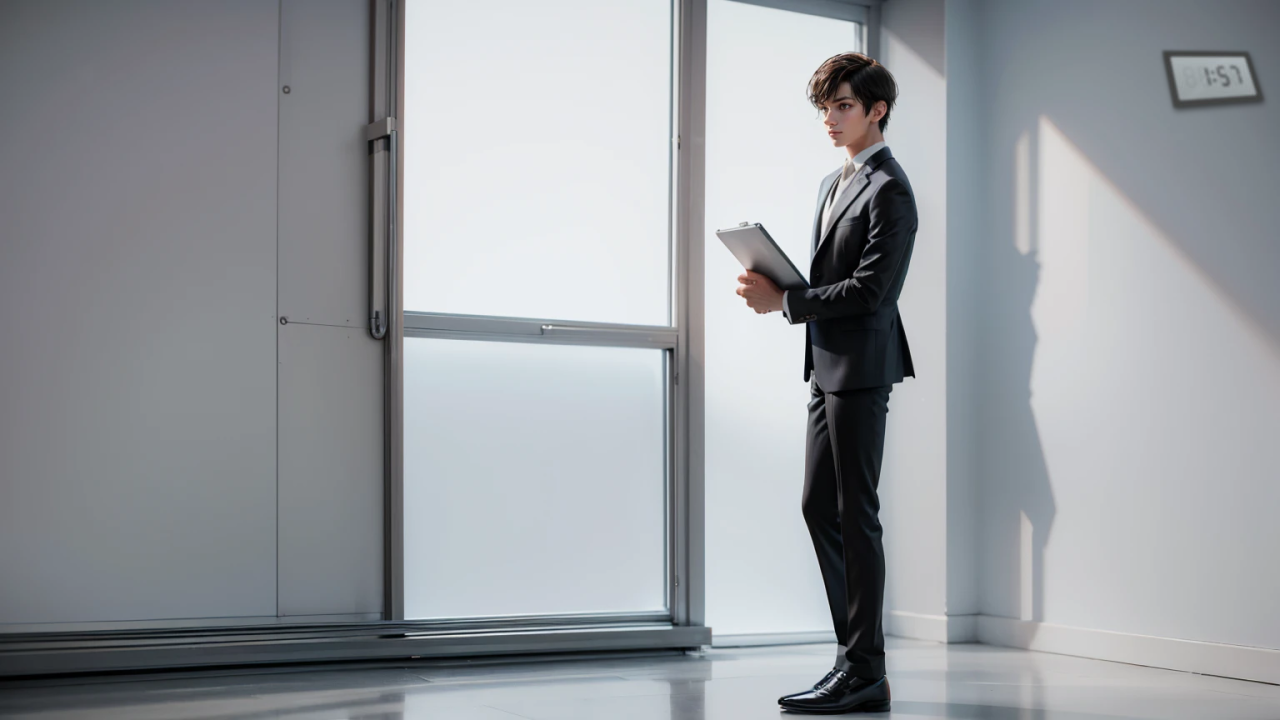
1.57
